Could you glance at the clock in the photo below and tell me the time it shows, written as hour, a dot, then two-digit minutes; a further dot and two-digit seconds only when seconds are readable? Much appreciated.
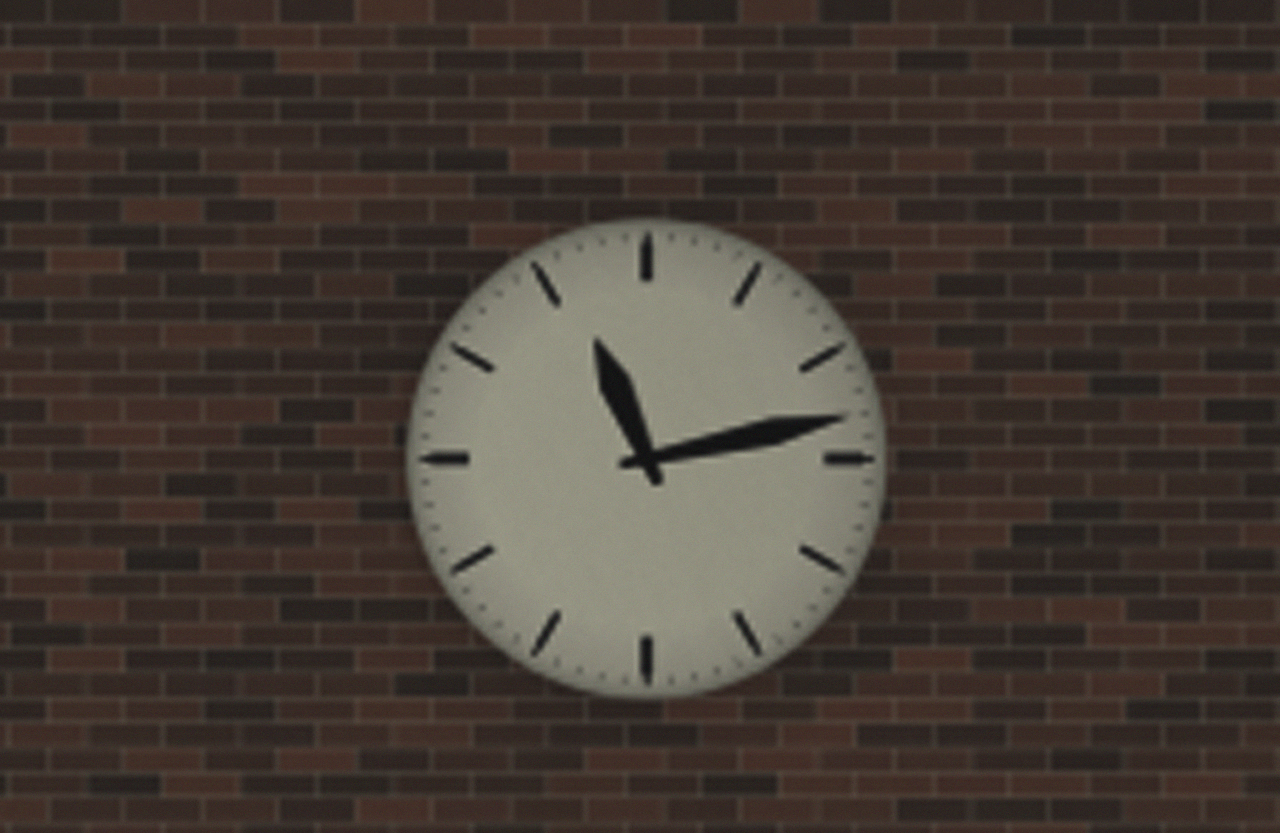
11.13
